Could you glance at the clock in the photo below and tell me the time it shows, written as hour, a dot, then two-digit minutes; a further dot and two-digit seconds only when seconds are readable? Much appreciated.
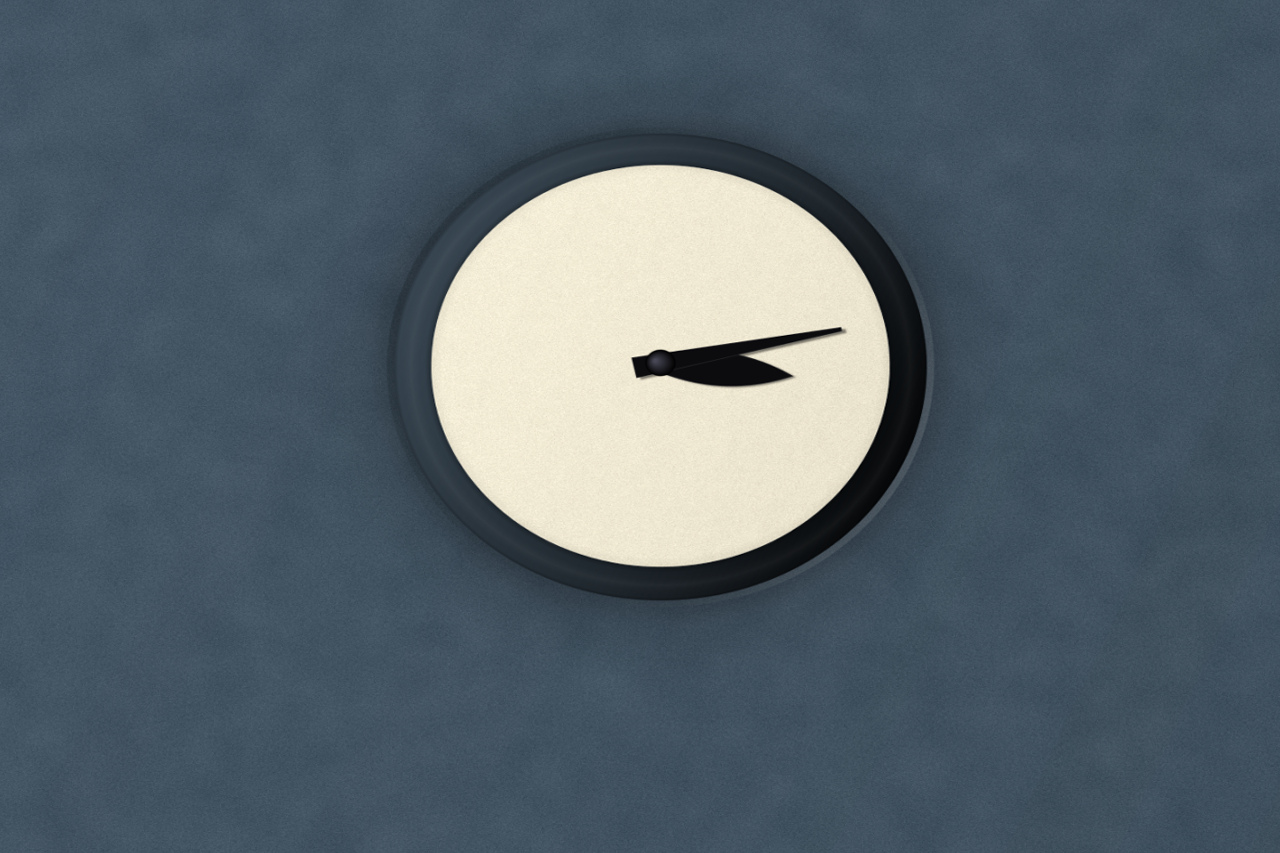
3.13
